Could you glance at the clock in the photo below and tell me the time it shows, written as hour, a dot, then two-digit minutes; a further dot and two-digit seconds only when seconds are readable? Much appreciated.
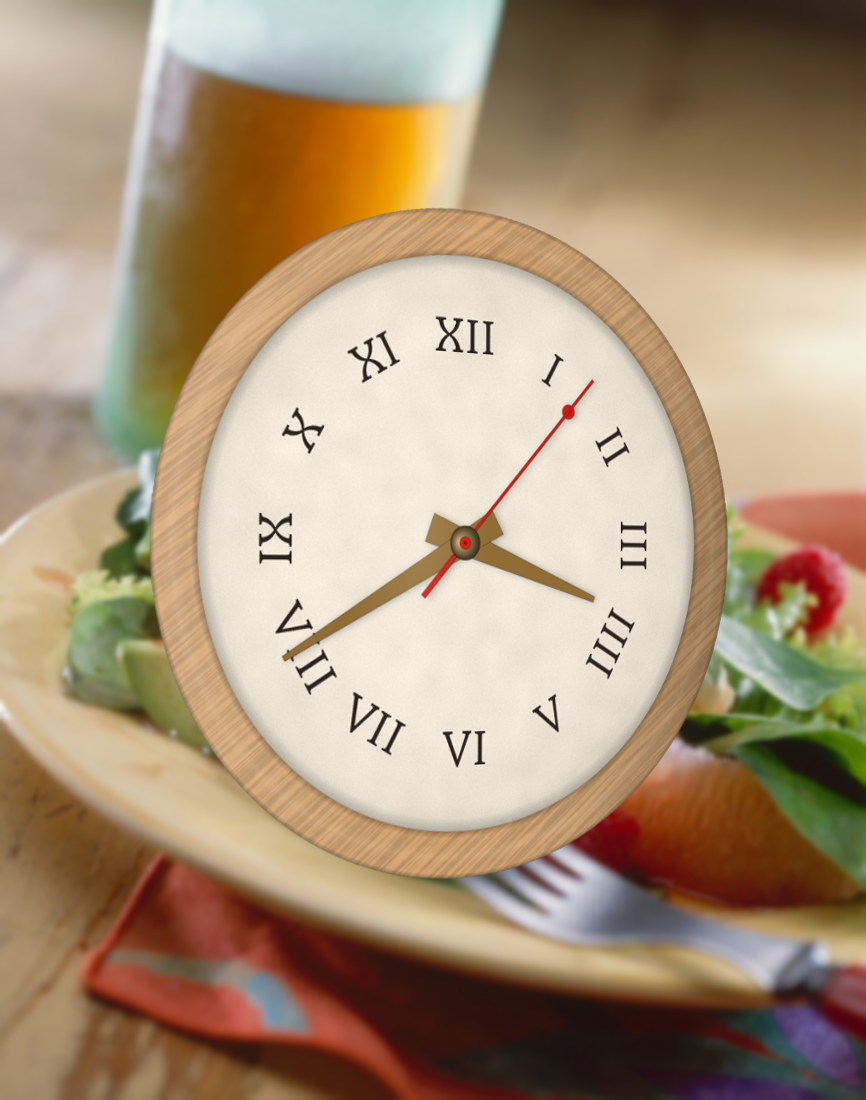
3.40.07
